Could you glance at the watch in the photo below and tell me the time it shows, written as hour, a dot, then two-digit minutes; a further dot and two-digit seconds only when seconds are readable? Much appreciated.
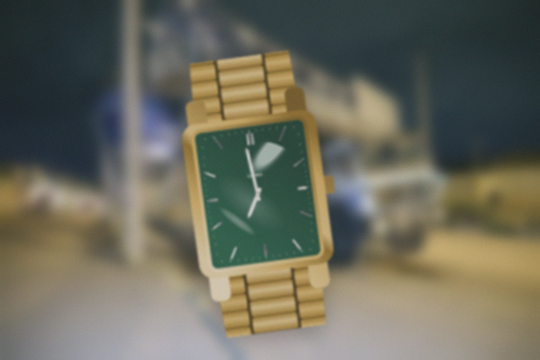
6.59
